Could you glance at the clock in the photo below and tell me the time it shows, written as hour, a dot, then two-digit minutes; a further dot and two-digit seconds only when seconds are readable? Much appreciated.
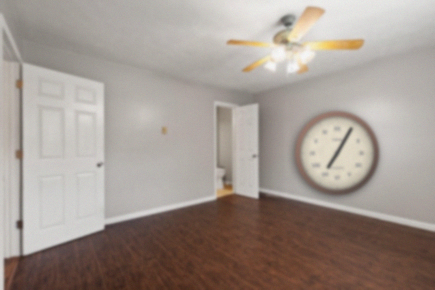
7.05
